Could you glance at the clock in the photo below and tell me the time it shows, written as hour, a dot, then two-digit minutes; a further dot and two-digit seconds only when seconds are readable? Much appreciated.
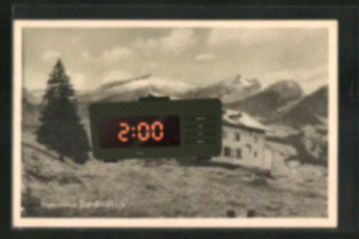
2.00
